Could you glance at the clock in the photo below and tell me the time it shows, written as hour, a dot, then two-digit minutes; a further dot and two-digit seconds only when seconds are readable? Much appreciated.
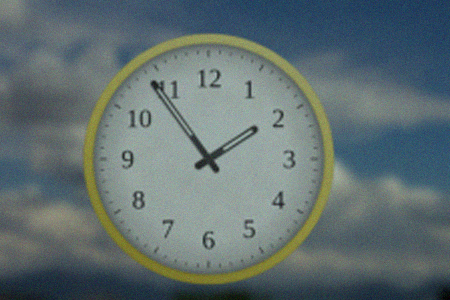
1.54
